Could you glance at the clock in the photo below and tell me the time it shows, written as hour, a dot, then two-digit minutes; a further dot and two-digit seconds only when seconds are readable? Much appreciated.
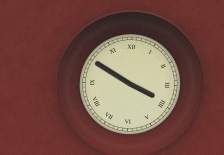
3.50
